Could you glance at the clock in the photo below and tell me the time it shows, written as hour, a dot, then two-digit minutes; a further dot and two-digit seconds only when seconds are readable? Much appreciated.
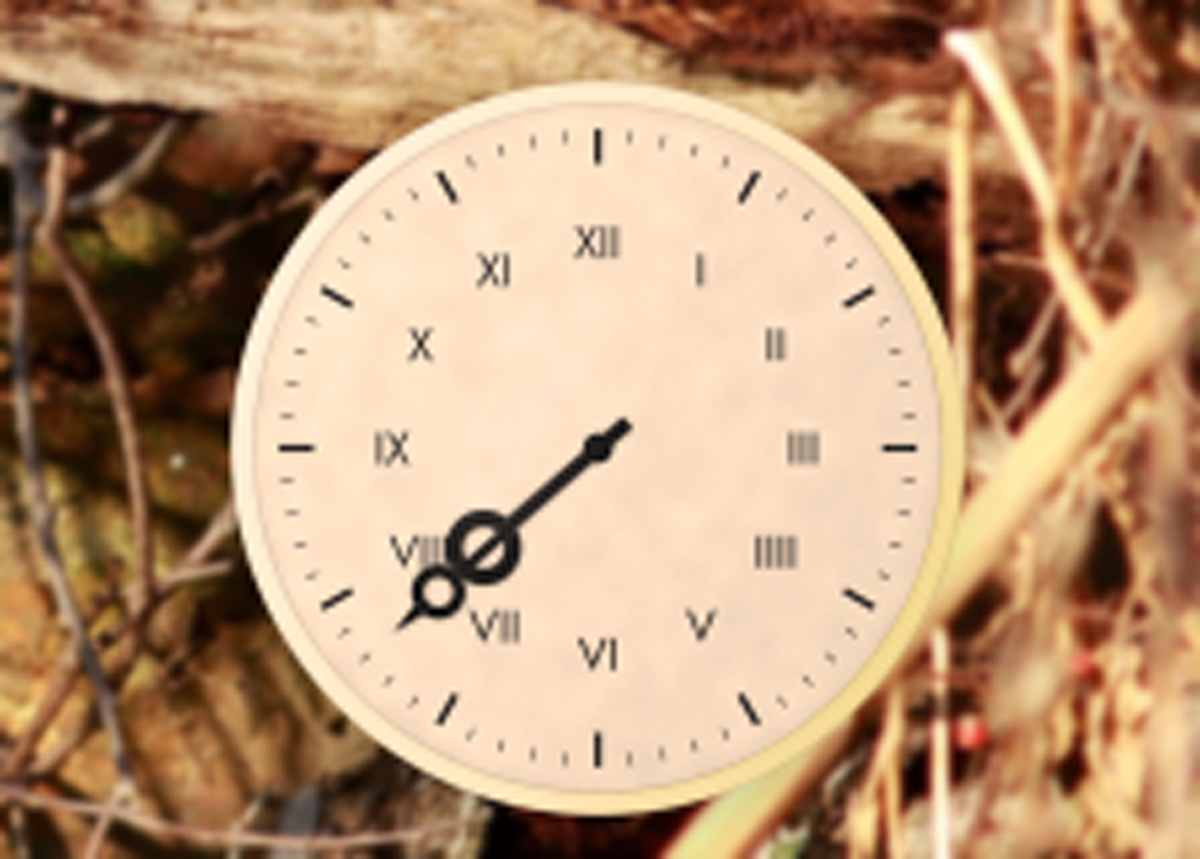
7.38
